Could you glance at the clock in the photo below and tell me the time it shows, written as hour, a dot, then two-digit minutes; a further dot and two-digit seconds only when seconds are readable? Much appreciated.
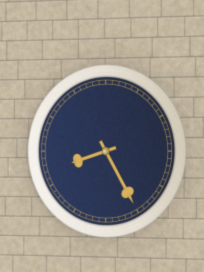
8.25
